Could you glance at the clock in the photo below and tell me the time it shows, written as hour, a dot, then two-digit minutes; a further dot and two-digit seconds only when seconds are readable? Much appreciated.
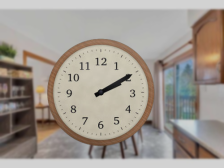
2.10
